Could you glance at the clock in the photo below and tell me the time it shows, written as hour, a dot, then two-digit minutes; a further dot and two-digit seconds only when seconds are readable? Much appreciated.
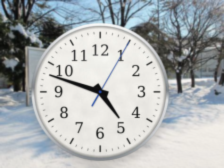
4.48.05
